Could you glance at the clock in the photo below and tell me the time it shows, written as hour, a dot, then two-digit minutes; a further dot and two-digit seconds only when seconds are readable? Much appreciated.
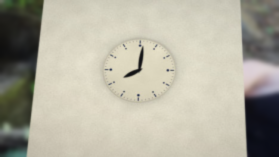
8.01
